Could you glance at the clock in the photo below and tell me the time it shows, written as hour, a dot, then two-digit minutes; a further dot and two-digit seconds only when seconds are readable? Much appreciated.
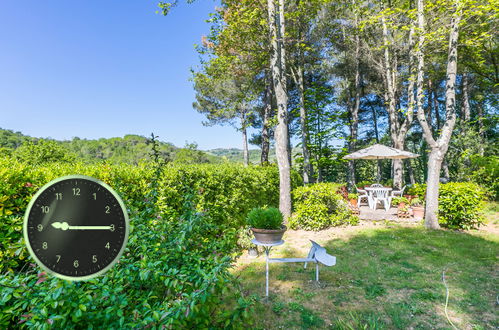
9.15
